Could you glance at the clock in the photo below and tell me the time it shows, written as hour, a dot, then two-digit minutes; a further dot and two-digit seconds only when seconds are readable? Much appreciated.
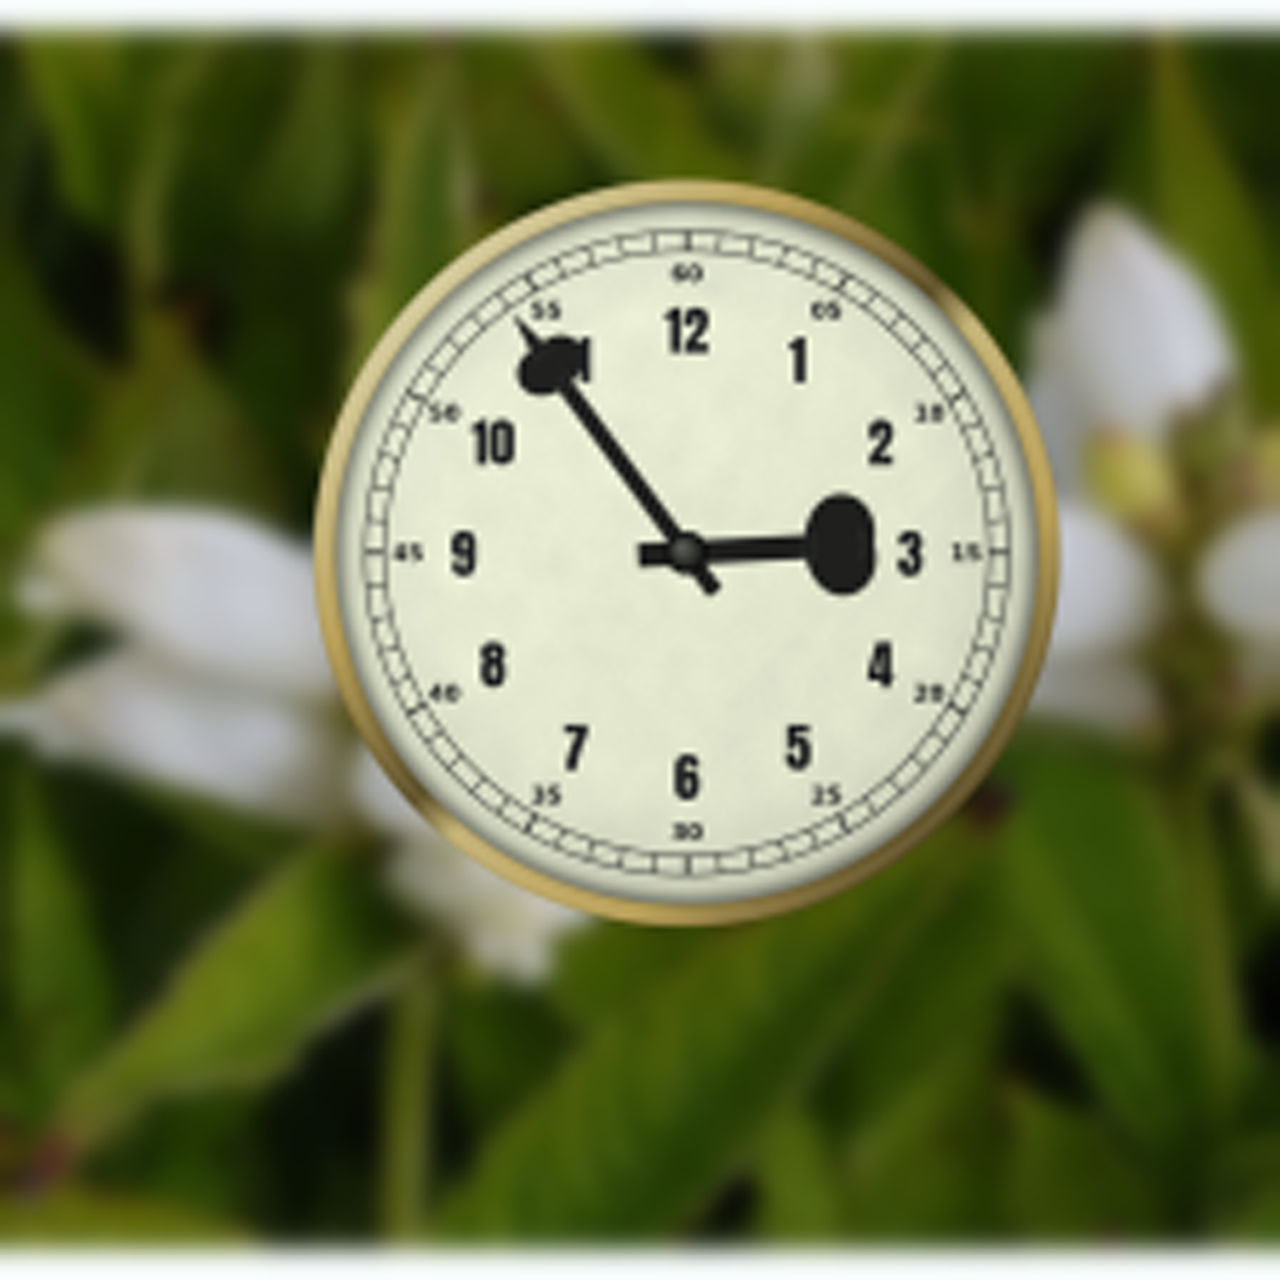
2.54
